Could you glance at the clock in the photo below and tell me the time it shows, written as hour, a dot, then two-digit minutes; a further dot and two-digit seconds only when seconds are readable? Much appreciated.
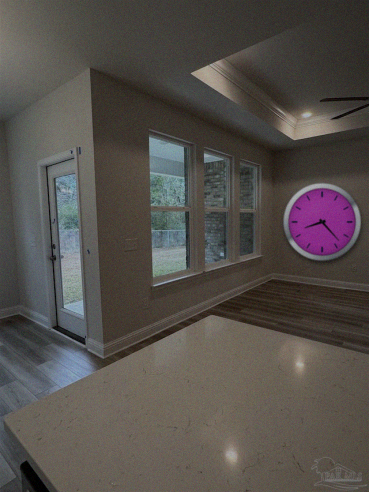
8.23
